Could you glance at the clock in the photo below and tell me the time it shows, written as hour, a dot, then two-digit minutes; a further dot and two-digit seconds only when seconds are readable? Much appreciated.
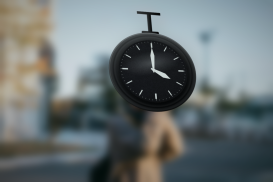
4.00
